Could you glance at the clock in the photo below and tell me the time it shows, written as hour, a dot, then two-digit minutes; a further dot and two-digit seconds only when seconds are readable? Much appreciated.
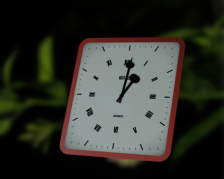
1.01
